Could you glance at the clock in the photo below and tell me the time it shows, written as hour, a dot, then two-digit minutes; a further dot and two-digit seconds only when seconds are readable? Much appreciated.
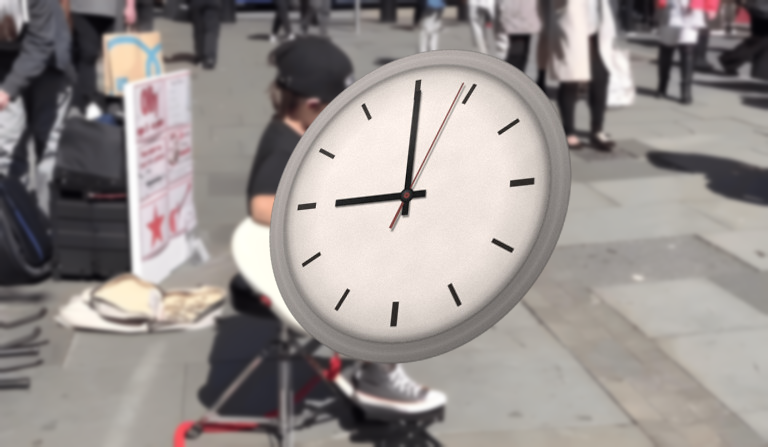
9.00.04
